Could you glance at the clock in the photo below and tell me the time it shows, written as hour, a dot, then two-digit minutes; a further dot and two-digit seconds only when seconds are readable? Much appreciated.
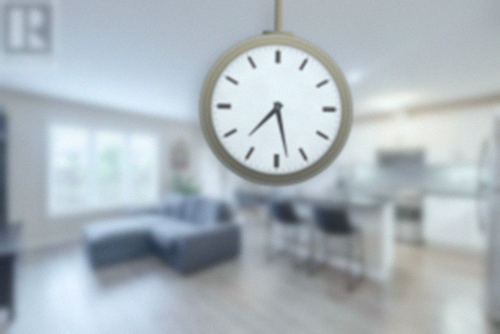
7.28
